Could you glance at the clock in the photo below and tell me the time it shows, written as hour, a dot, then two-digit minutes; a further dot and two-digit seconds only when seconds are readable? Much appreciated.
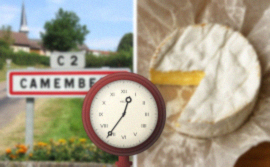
12.36
